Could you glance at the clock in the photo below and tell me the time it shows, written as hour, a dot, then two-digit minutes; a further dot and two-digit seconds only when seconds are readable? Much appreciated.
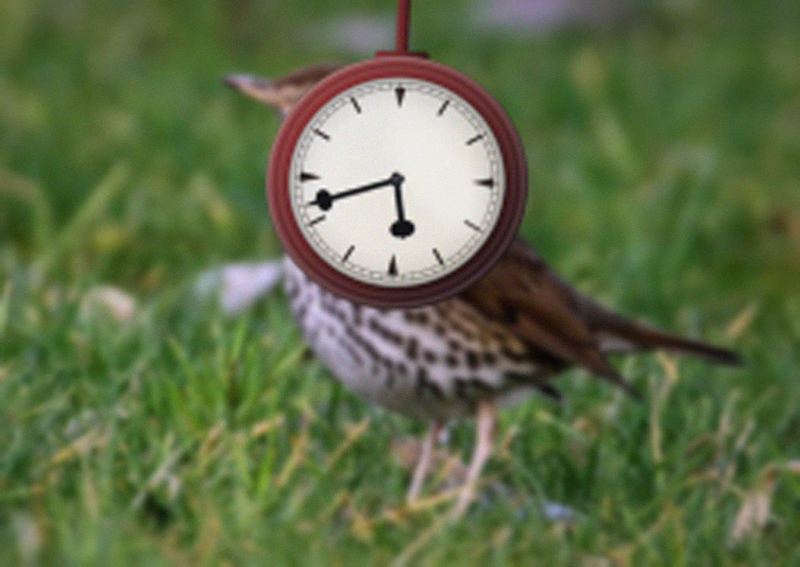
5.42
